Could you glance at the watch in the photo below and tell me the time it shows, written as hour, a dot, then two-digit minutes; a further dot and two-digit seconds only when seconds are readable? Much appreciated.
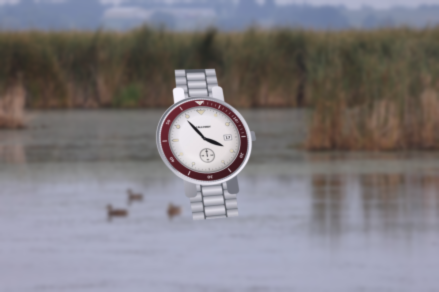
3.54
